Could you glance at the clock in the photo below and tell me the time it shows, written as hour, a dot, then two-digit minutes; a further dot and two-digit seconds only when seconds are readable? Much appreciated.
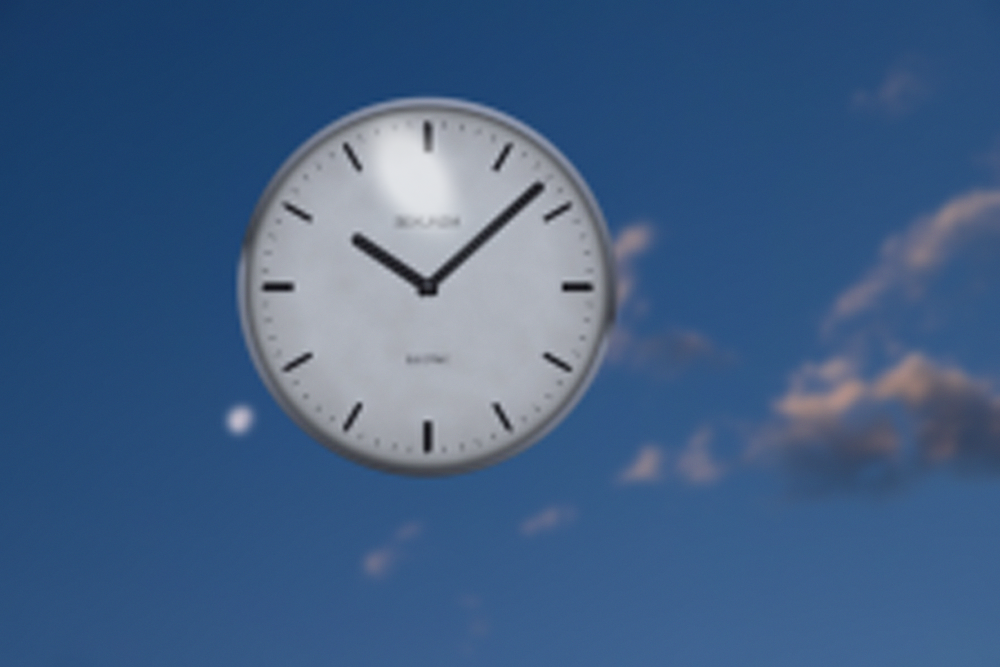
10.08
